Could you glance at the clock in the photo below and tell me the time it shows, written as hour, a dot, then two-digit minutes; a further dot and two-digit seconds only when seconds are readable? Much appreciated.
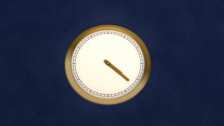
4.22
